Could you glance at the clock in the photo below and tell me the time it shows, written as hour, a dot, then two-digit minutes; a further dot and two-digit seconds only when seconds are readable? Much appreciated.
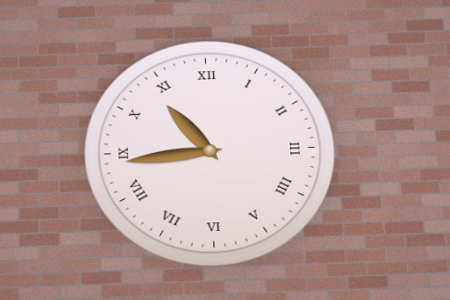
10.44
